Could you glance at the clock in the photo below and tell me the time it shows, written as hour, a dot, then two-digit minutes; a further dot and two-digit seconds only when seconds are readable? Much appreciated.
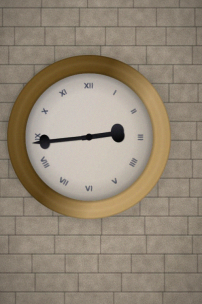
2.44
